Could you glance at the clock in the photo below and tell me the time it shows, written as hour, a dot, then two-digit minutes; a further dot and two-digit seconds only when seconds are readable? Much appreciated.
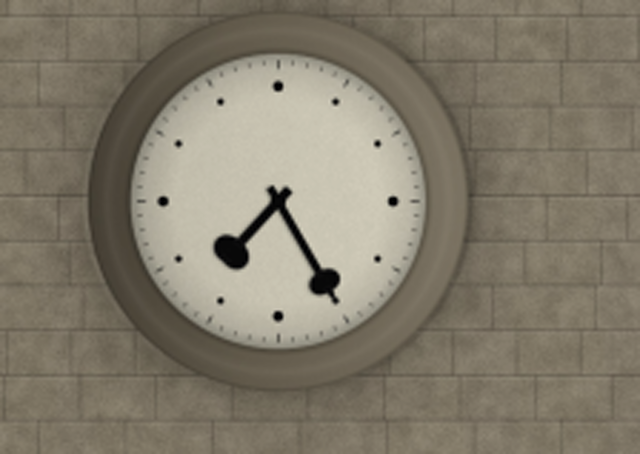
7.25
